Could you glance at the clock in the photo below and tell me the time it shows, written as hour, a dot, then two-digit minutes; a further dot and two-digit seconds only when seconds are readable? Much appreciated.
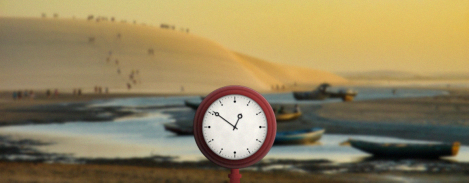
12.51
